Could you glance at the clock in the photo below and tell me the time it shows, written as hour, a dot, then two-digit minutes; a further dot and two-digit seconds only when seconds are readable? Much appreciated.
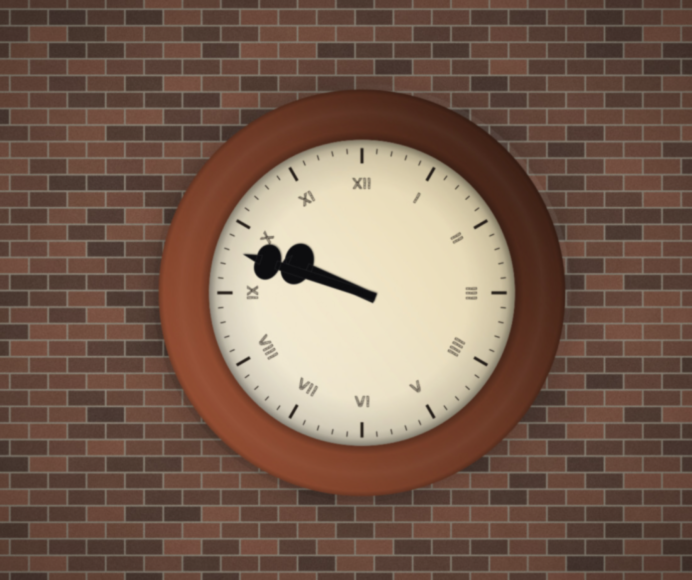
9.48
